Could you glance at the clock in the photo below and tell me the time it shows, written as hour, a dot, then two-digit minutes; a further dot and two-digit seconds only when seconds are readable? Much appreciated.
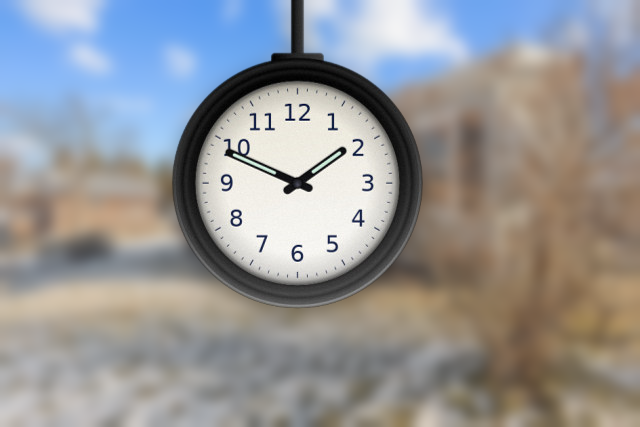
1.49
